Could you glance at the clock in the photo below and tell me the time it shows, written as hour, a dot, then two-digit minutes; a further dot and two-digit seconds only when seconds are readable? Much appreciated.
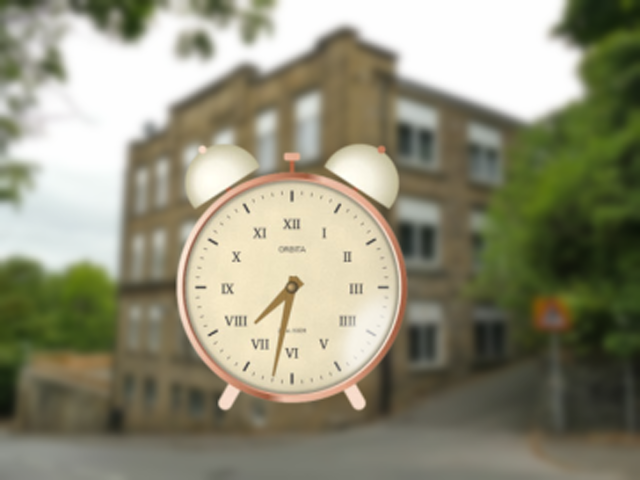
7.32
